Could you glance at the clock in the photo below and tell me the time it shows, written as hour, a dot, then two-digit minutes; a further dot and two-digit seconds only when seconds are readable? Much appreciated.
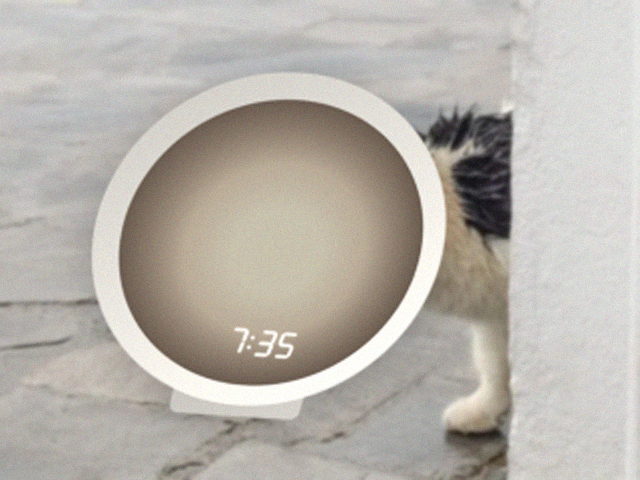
7.35
